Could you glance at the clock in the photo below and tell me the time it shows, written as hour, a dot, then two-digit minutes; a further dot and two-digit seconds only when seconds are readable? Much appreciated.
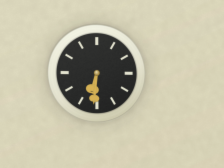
6.31
